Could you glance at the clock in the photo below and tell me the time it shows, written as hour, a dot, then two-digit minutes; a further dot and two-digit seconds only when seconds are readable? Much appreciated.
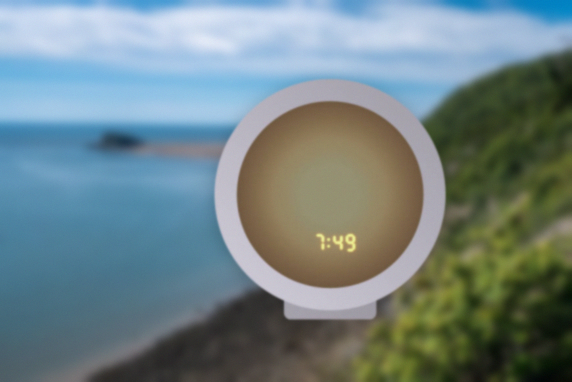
7.49
